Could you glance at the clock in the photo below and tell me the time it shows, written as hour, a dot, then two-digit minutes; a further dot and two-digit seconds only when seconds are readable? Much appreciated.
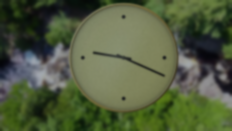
9.19
